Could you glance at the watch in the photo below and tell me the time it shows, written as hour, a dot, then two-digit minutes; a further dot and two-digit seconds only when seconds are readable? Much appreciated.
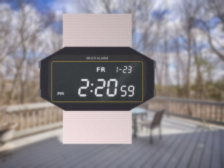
2.20.59
